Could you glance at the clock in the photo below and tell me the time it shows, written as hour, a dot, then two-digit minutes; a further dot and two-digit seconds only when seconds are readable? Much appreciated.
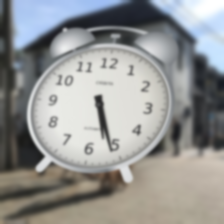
5.26
